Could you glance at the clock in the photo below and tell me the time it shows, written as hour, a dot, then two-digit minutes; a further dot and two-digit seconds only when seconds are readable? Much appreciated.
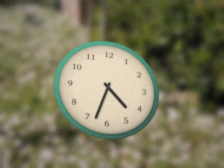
4.33
